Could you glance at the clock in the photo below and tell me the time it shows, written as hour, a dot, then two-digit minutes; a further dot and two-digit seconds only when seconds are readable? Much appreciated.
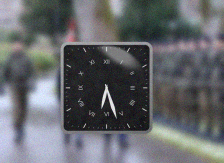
6.27
